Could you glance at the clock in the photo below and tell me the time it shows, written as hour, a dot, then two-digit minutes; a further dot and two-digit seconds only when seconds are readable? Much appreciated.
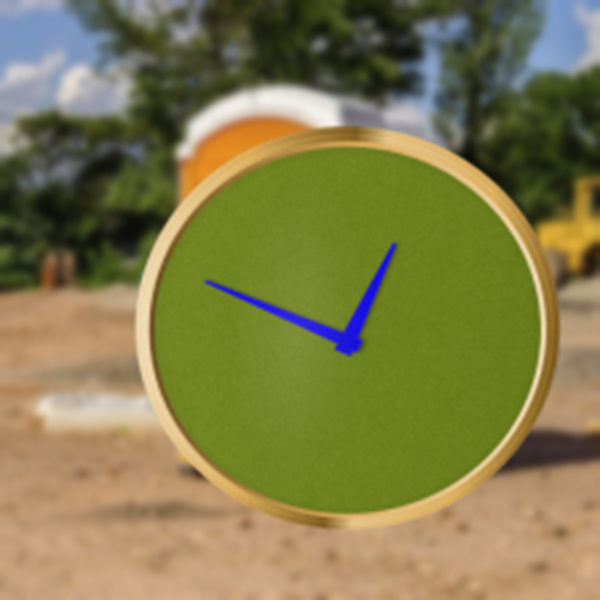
12.49
